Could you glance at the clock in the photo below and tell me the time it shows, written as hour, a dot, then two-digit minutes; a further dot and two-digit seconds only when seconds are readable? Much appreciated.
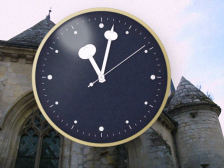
11.02.09
